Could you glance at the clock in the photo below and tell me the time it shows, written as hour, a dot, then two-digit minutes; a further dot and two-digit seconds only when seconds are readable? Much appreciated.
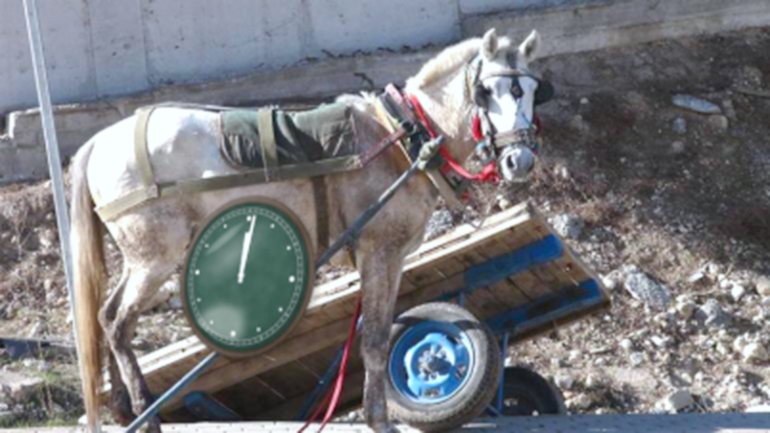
12.01
